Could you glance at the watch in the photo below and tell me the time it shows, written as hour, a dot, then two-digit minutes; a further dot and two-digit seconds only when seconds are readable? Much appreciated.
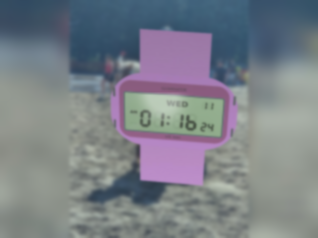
1.16
